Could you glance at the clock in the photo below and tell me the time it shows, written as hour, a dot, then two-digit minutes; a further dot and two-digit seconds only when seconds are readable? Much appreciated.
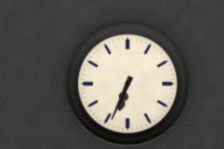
6.34
